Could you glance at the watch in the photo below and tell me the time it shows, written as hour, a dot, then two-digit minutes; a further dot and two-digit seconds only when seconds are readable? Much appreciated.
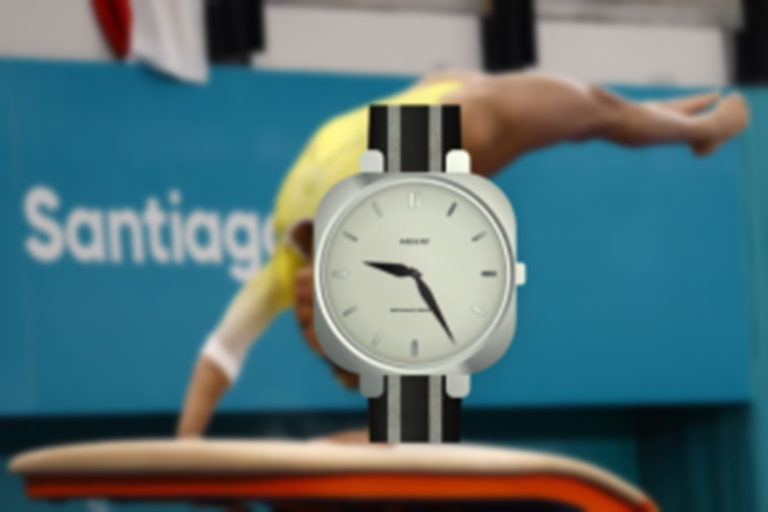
9.25
